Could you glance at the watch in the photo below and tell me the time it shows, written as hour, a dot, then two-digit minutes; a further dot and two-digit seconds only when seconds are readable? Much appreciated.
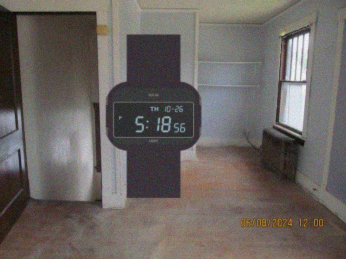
5.18.56
